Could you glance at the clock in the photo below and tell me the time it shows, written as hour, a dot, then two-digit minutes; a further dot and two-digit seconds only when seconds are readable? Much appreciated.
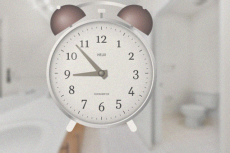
8.53
